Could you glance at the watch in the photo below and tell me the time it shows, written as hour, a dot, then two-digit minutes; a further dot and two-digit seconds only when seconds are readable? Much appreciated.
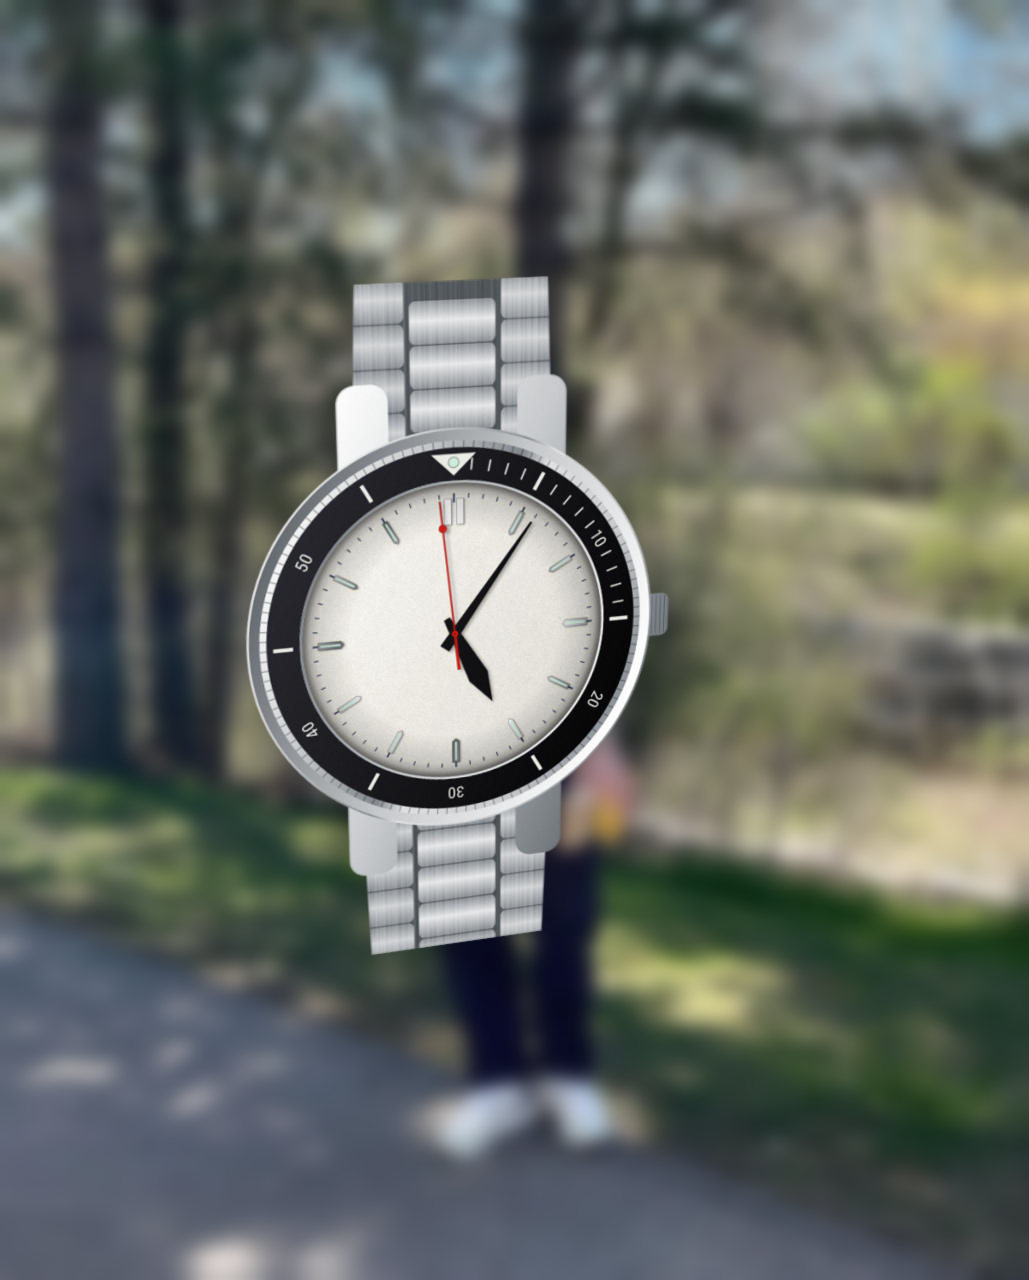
5.05.59
